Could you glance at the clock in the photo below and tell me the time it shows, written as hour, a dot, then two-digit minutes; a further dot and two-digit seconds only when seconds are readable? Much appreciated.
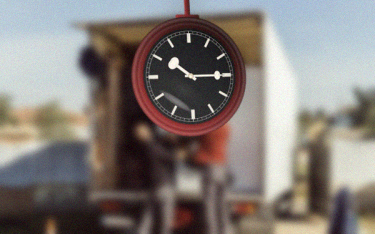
10.15
